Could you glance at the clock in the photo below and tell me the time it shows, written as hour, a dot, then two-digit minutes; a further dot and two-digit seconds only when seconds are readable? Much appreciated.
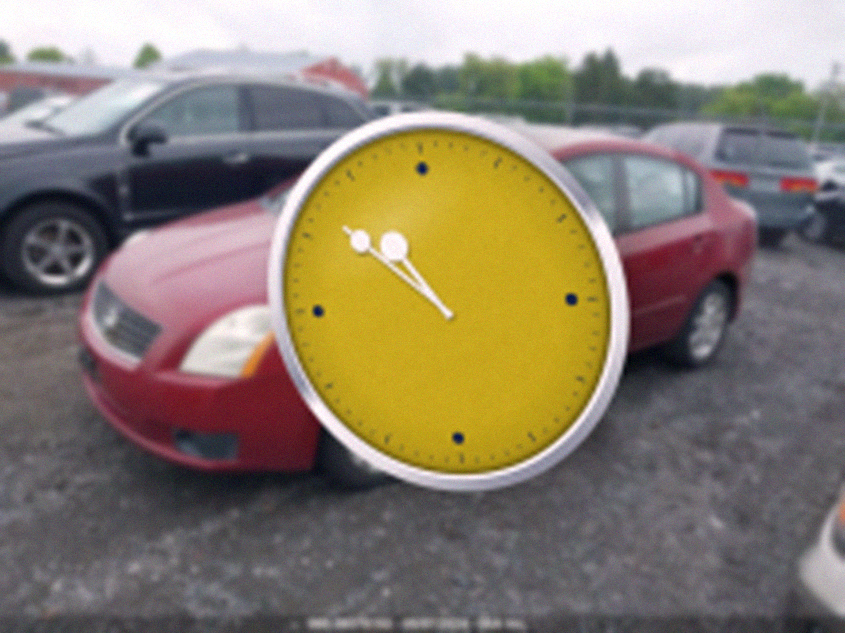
10.52
